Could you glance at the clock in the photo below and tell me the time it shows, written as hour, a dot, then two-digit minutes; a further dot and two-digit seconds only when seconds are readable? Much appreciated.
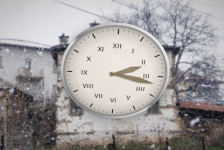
2.17
